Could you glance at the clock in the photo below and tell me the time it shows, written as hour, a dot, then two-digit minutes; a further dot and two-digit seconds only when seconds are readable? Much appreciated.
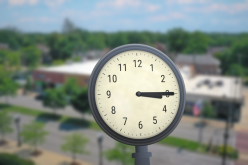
3.15
